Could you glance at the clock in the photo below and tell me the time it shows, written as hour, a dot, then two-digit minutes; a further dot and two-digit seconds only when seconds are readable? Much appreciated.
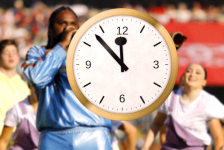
11.53
